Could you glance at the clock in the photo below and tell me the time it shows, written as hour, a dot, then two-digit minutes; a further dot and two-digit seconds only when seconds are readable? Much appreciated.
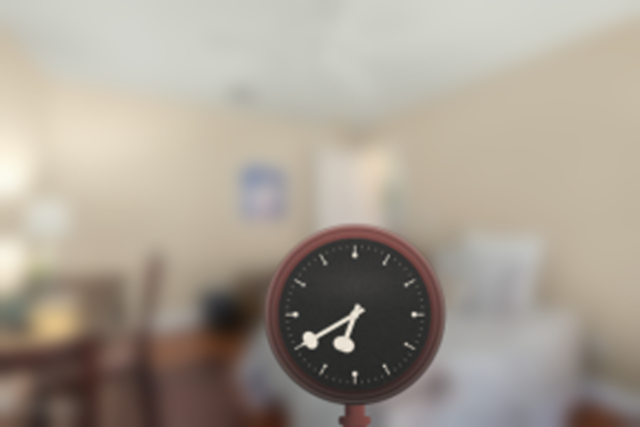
6.40
